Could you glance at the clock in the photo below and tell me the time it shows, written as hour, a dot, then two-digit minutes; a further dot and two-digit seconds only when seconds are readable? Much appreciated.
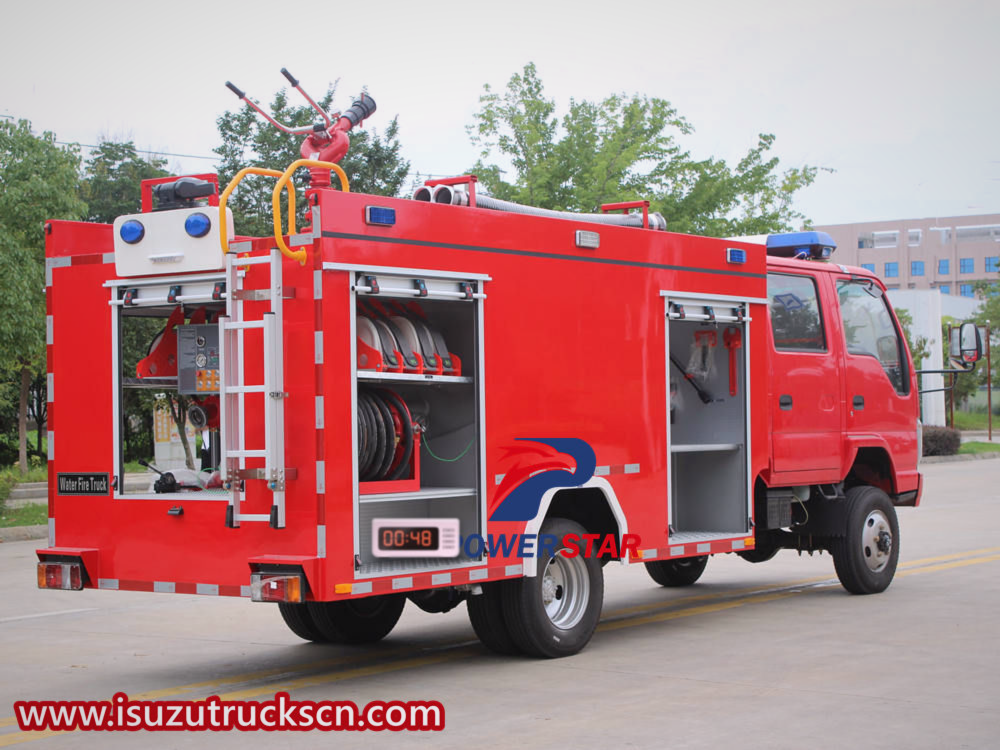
0.48
